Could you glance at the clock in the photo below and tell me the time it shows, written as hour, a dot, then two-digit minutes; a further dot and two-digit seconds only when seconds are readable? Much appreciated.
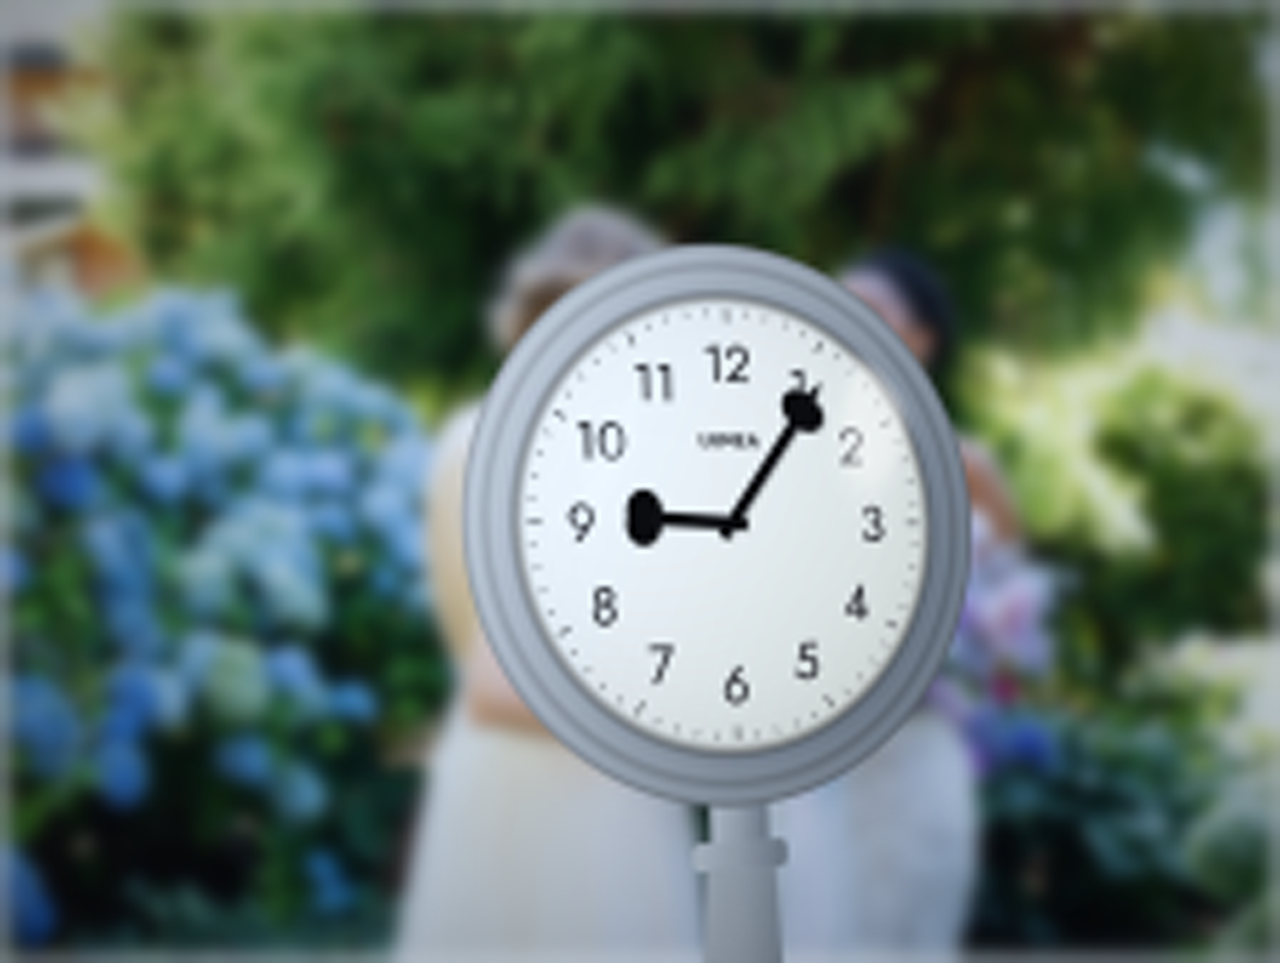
9.06
